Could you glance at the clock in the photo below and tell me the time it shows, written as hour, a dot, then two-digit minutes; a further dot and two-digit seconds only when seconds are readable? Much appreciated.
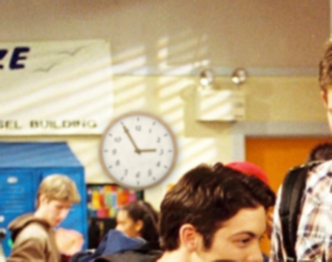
2.55
